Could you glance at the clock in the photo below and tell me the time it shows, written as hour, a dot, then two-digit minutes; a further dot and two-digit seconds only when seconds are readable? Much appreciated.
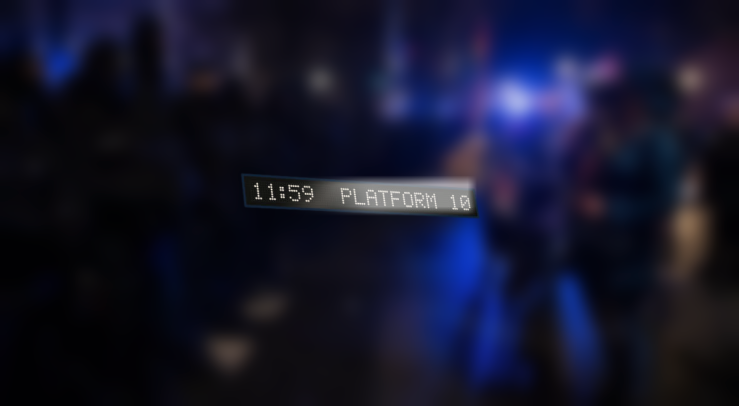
11.59
